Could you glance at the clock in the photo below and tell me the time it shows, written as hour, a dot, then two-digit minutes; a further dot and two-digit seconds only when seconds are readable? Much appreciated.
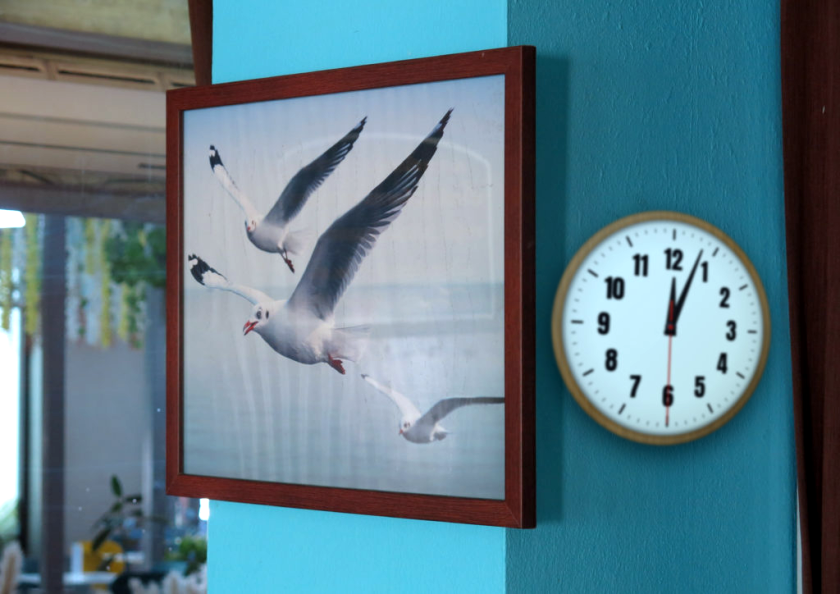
12.03.30
